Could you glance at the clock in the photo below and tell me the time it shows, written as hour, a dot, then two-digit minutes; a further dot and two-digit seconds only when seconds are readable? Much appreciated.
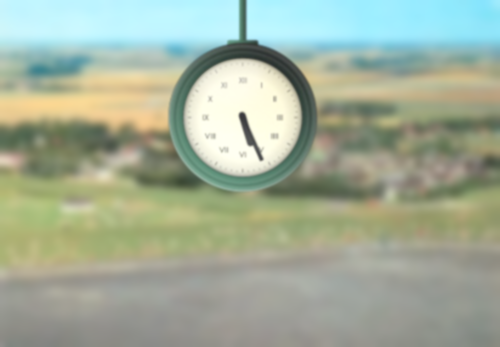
5.26
